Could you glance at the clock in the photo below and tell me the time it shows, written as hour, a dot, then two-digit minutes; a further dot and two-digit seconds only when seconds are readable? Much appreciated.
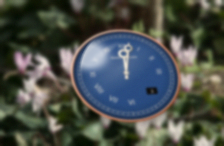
12.02
